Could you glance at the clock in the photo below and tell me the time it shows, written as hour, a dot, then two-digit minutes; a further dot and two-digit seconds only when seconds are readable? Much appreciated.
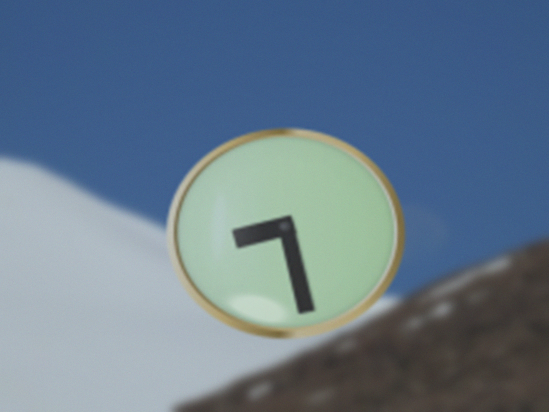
8.28
